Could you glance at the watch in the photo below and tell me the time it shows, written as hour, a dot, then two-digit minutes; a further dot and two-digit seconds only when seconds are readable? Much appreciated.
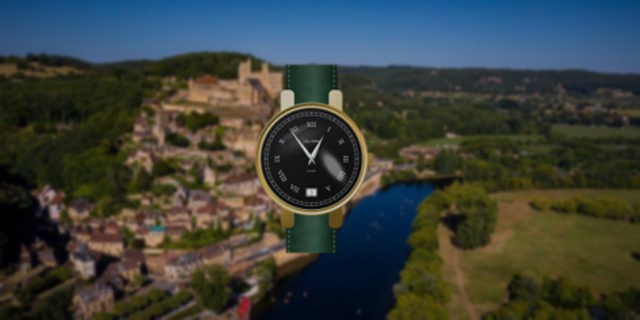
12.54
